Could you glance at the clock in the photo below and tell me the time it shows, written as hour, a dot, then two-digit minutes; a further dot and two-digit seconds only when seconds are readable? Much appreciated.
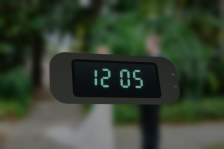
12.05
